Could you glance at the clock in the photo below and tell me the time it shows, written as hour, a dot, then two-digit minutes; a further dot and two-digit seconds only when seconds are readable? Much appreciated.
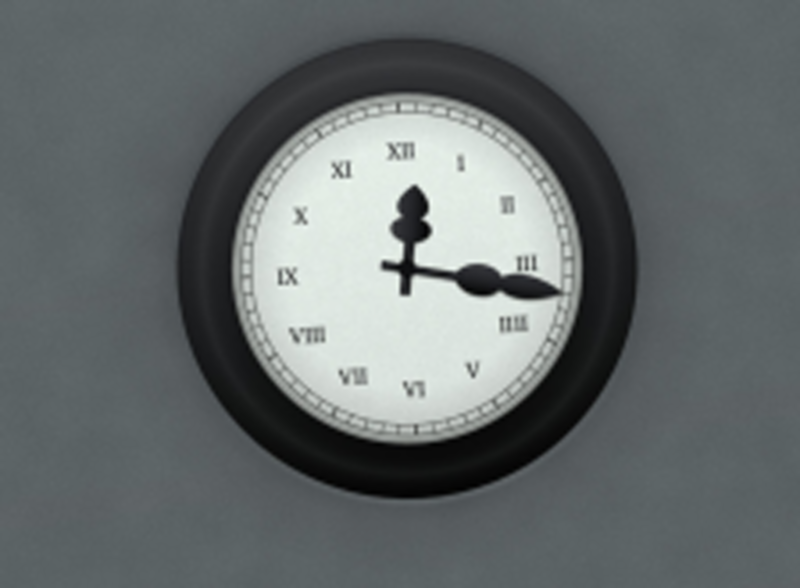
12.17
